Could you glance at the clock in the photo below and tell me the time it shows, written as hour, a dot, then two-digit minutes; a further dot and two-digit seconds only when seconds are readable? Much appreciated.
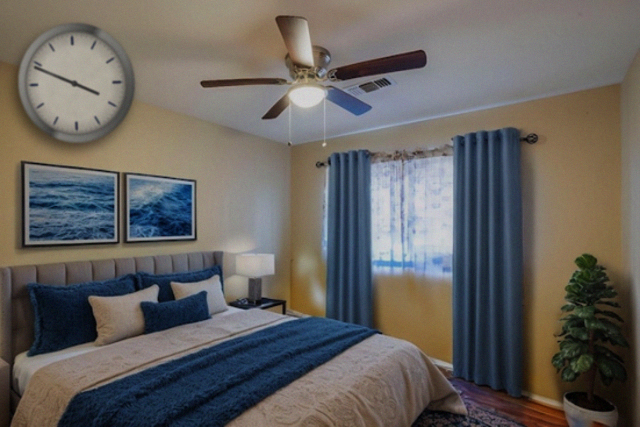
3.49
